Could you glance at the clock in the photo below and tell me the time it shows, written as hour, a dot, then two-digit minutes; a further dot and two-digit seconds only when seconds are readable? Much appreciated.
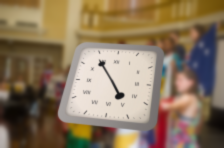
4.54
